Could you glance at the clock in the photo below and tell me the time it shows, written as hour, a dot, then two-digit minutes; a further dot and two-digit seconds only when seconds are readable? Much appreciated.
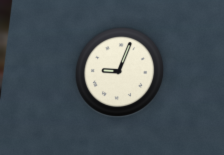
9.03
